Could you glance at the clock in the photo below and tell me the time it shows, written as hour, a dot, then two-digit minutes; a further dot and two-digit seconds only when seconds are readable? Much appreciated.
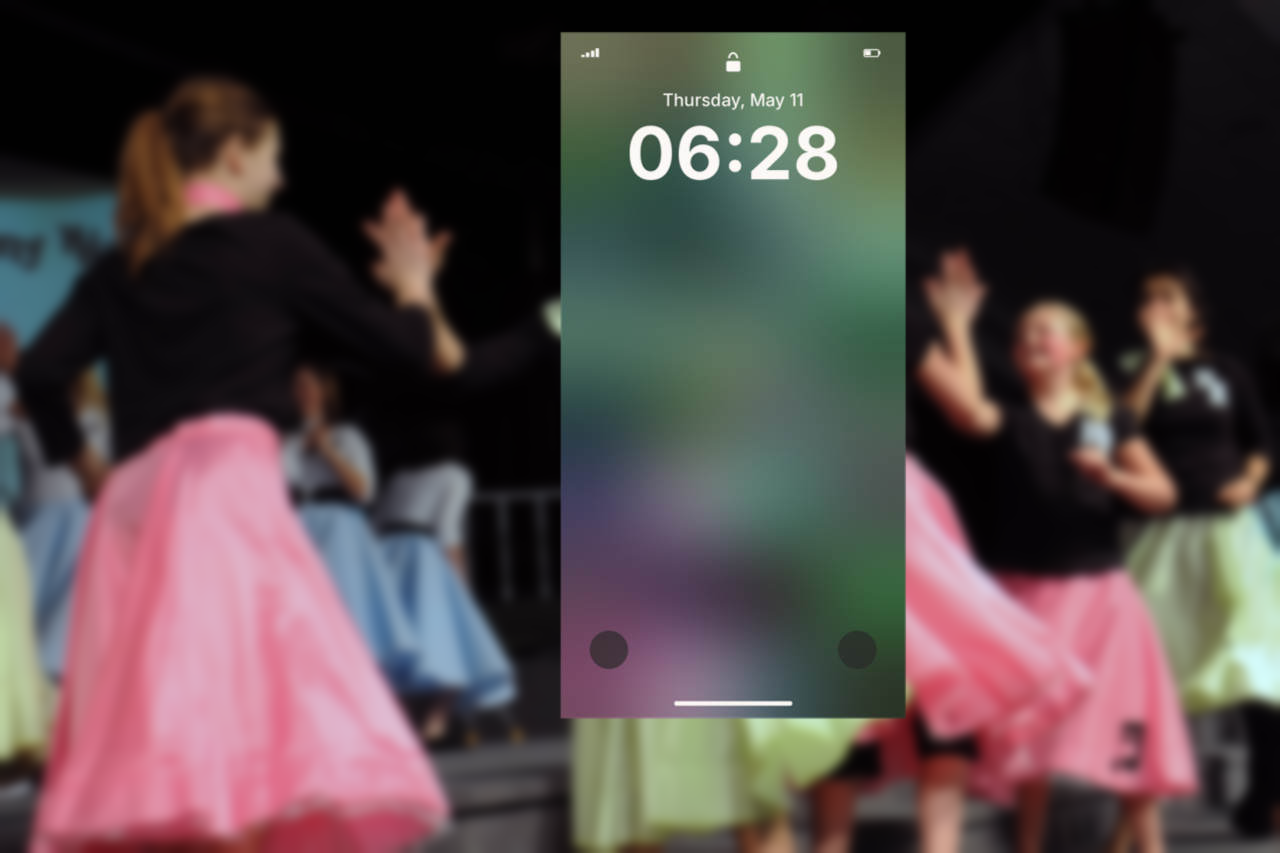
6.28
